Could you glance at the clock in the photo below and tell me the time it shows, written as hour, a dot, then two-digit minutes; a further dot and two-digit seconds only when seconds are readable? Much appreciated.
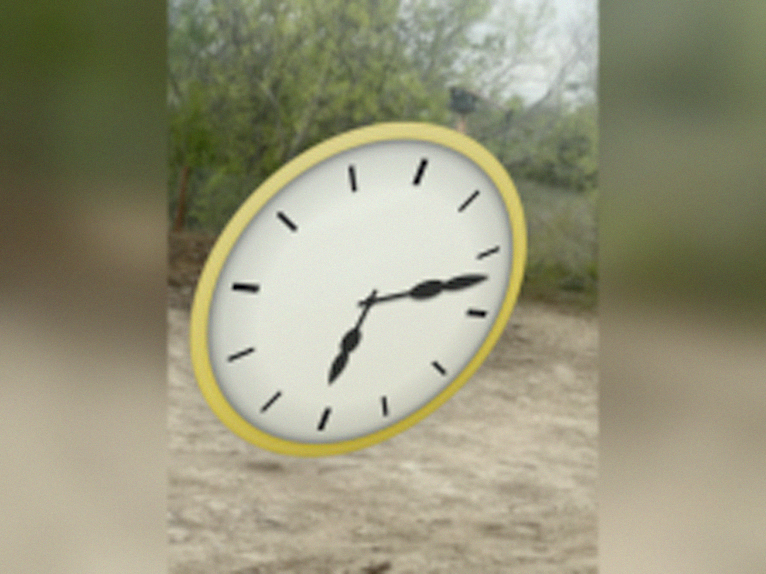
6.12
